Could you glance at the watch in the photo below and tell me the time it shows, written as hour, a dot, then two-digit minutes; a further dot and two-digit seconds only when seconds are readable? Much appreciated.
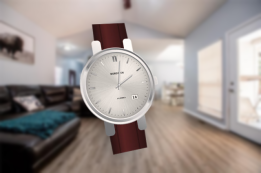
2.02
